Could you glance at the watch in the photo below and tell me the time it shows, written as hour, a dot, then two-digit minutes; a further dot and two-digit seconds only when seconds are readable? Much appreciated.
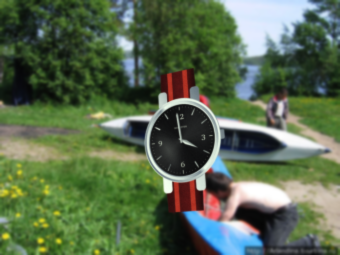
3.59
